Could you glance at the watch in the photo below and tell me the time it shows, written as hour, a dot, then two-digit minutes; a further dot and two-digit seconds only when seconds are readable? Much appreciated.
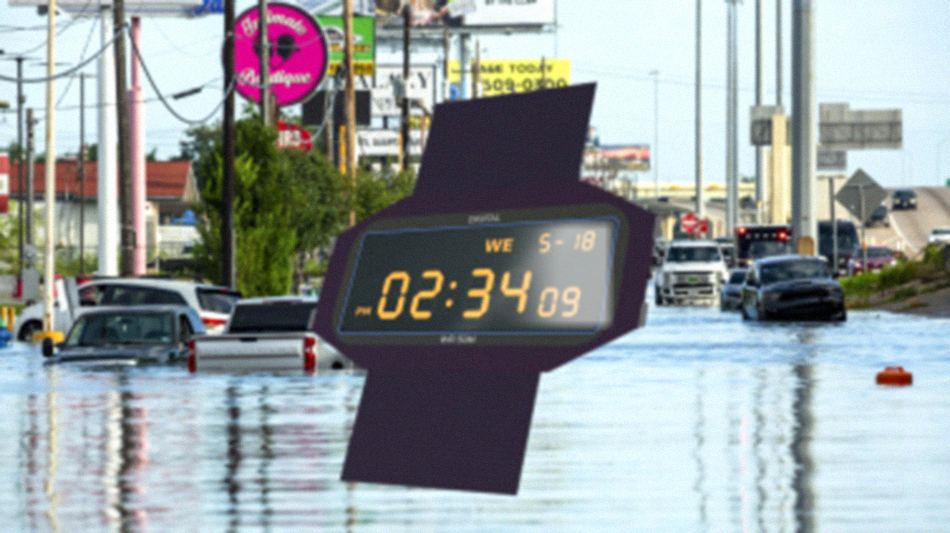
2.34.09
